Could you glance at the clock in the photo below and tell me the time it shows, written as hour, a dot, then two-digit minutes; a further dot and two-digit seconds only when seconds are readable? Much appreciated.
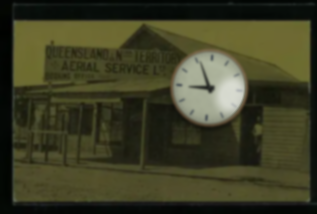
8.56
